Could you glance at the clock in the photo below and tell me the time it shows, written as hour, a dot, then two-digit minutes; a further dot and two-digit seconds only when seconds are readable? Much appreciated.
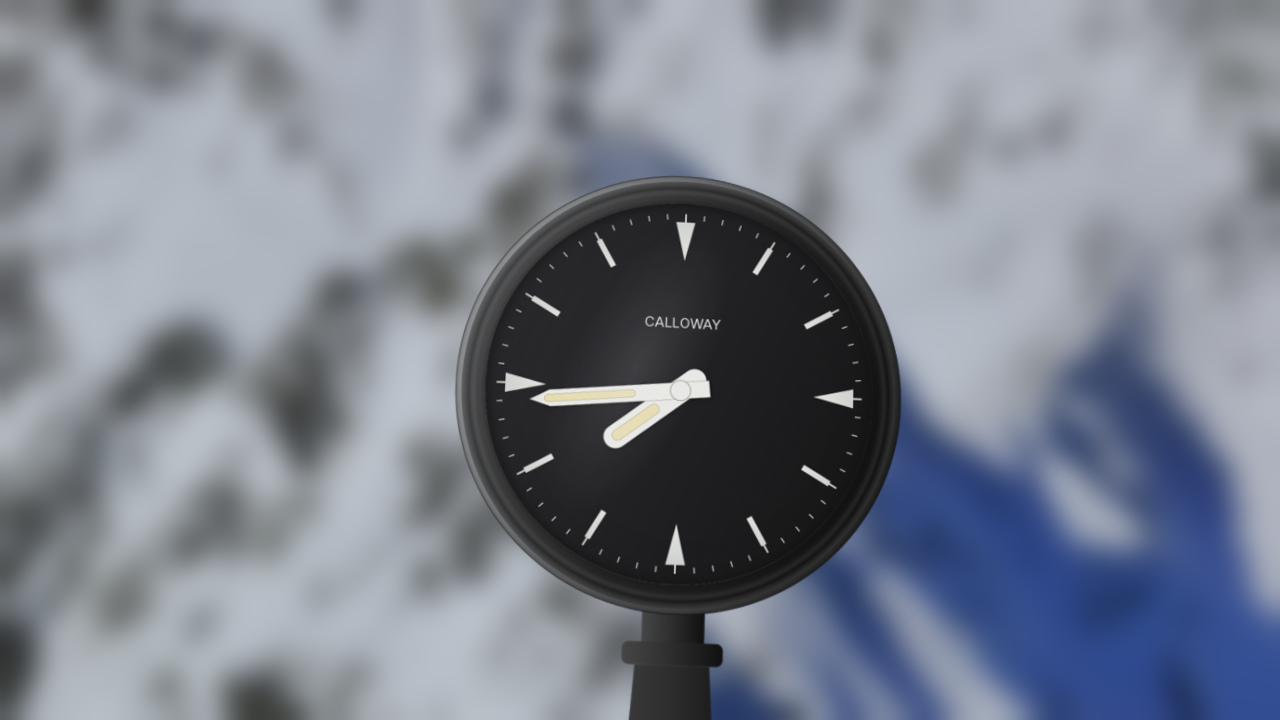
7.44
